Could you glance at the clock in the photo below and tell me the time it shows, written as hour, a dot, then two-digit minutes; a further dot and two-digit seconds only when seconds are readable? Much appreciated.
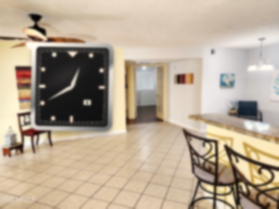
12.40
